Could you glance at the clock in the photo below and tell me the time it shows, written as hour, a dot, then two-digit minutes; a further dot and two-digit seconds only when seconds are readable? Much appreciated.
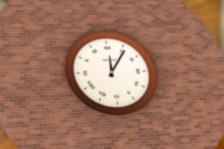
12.06
